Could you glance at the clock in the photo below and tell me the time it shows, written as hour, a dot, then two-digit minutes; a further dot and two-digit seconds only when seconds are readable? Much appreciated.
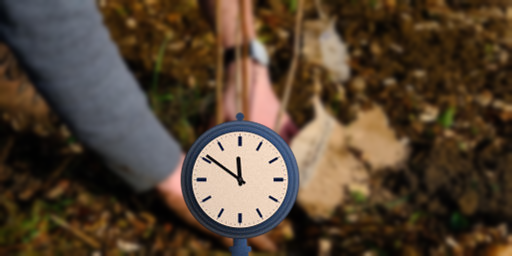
11.51
